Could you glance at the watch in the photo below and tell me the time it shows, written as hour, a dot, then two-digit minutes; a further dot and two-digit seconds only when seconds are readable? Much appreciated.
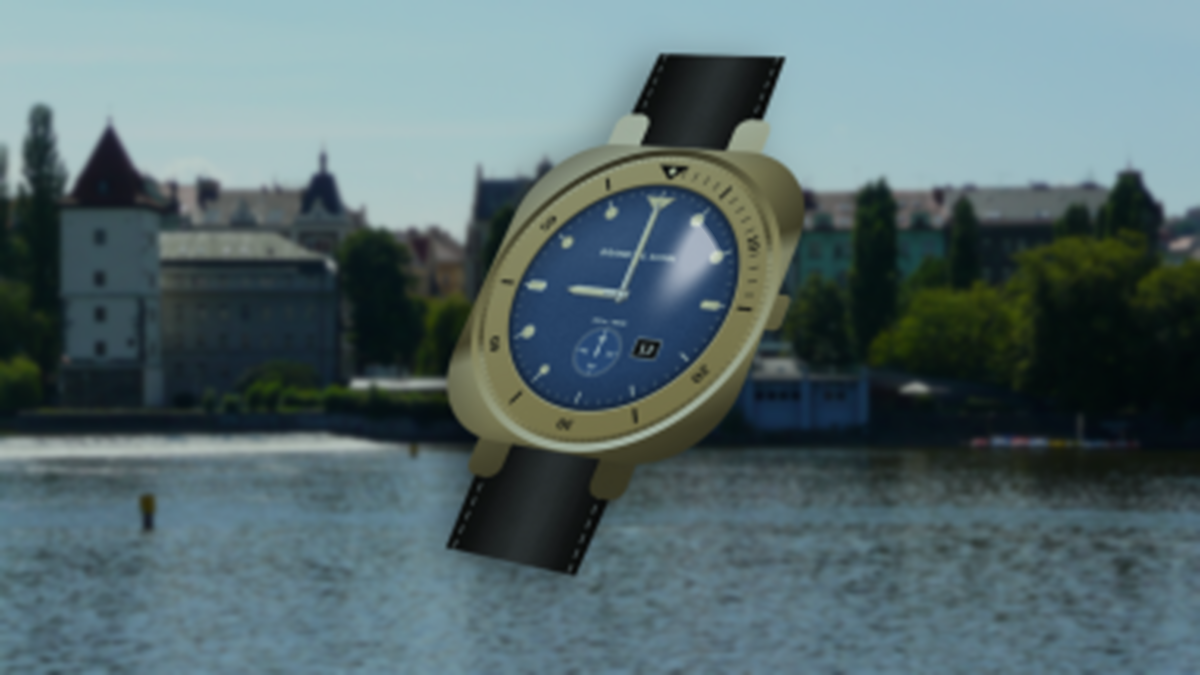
9.00
